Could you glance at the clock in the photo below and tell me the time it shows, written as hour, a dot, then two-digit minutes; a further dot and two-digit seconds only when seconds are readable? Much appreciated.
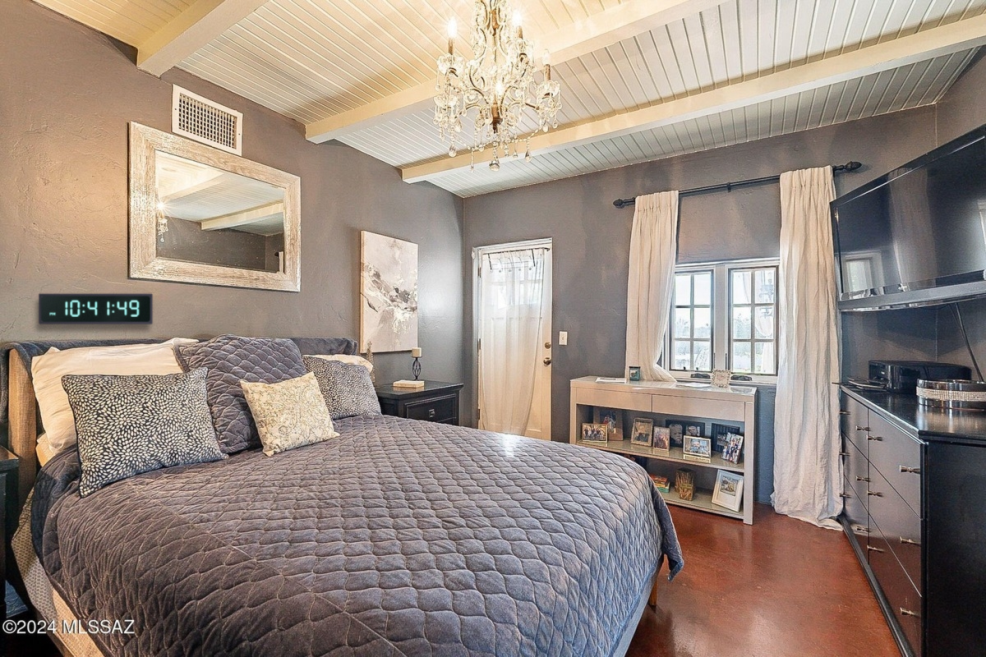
10.41.49
